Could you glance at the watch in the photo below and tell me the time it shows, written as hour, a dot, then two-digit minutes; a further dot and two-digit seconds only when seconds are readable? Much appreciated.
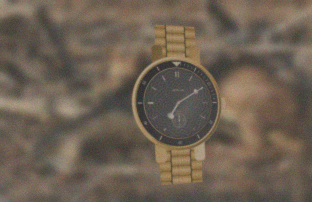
7.10
